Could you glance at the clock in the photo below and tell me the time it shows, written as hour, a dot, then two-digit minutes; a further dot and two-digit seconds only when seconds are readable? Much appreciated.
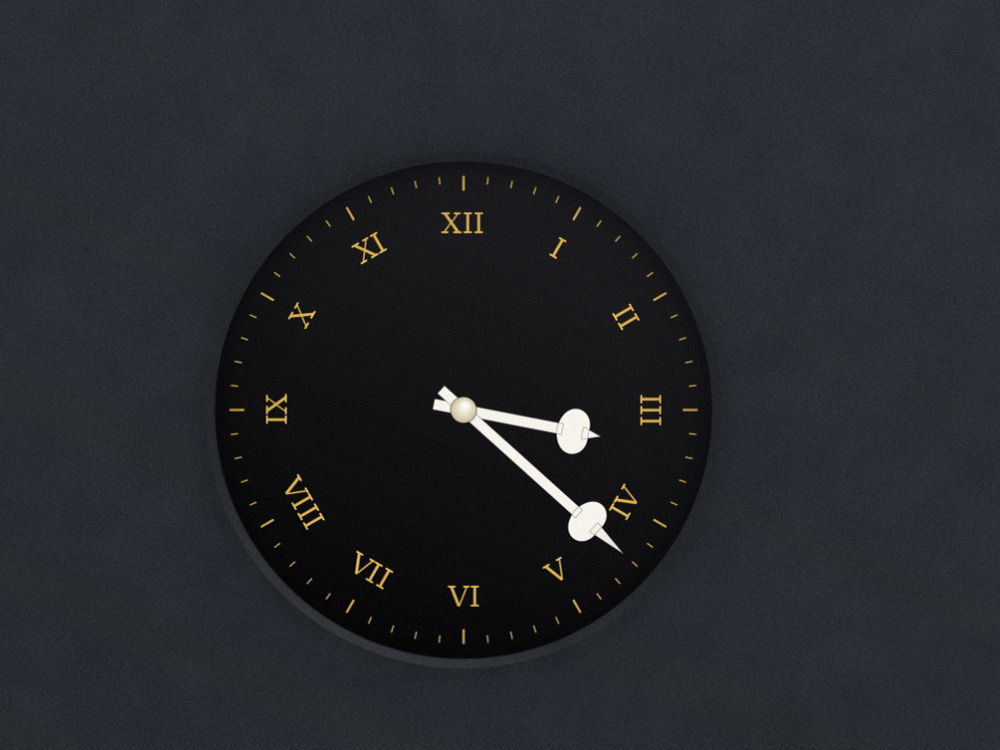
3.22
